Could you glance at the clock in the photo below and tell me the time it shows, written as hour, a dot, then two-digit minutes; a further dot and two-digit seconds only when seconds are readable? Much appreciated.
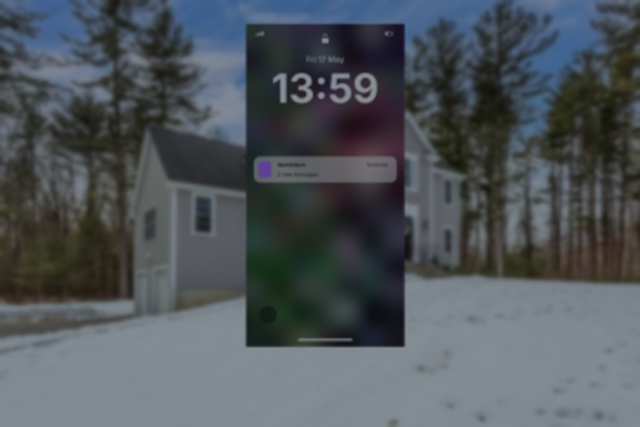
13.59
